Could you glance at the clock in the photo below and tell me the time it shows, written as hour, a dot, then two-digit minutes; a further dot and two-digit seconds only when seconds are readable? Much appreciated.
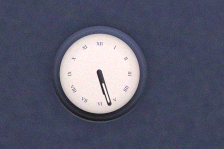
5.27
